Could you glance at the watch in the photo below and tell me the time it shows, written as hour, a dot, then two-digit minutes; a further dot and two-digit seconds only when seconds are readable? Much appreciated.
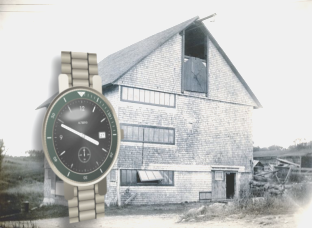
3.49
